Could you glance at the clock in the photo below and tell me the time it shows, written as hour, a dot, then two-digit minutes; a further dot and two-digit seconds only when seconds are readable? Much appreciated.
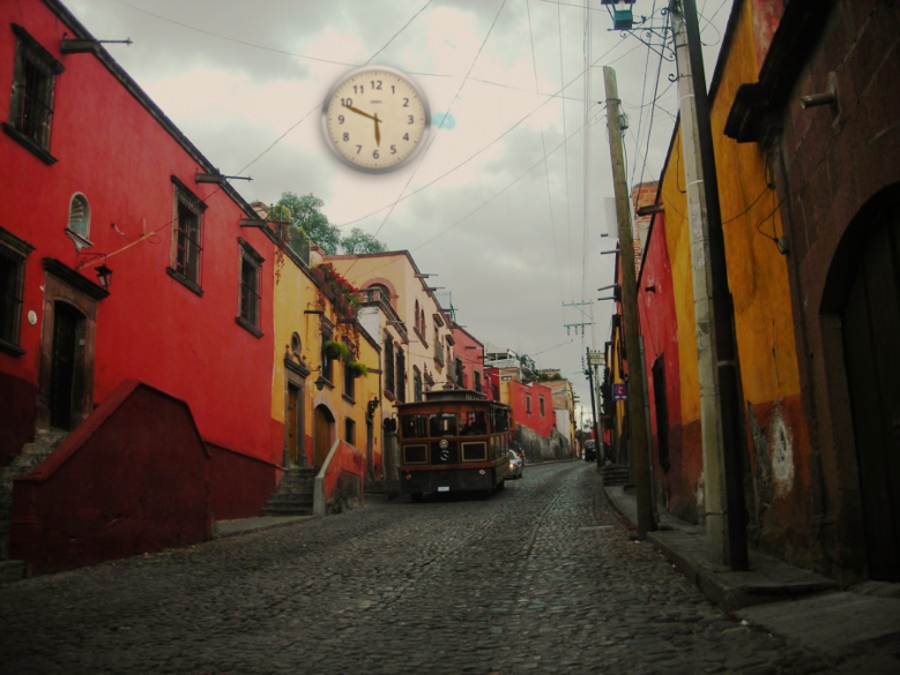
5.49
